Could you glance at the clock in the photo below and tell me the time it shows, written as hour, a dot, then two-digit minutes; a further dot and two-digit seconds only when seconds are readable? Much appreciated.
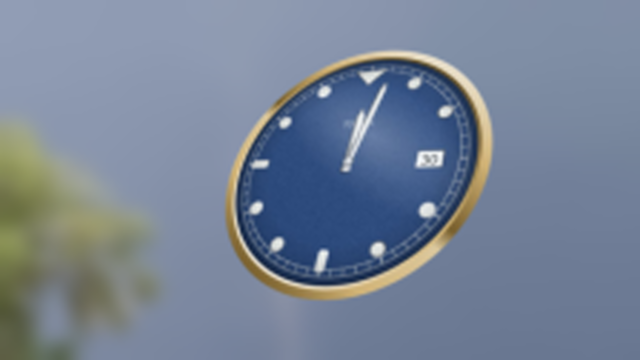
12.02
